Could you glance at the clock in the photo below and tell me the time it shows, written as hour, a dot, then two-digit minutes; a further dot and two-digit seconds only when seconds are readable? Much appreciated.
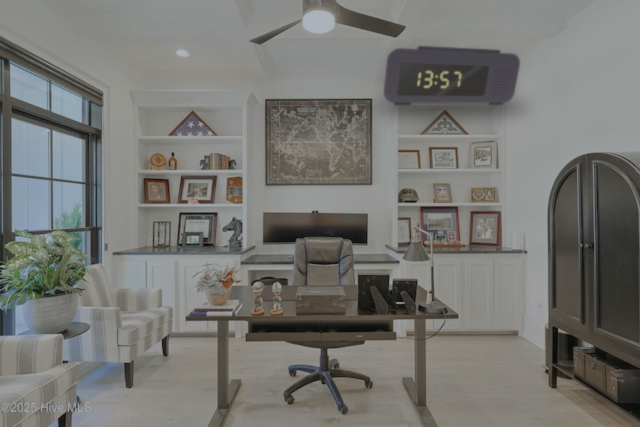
13.57
